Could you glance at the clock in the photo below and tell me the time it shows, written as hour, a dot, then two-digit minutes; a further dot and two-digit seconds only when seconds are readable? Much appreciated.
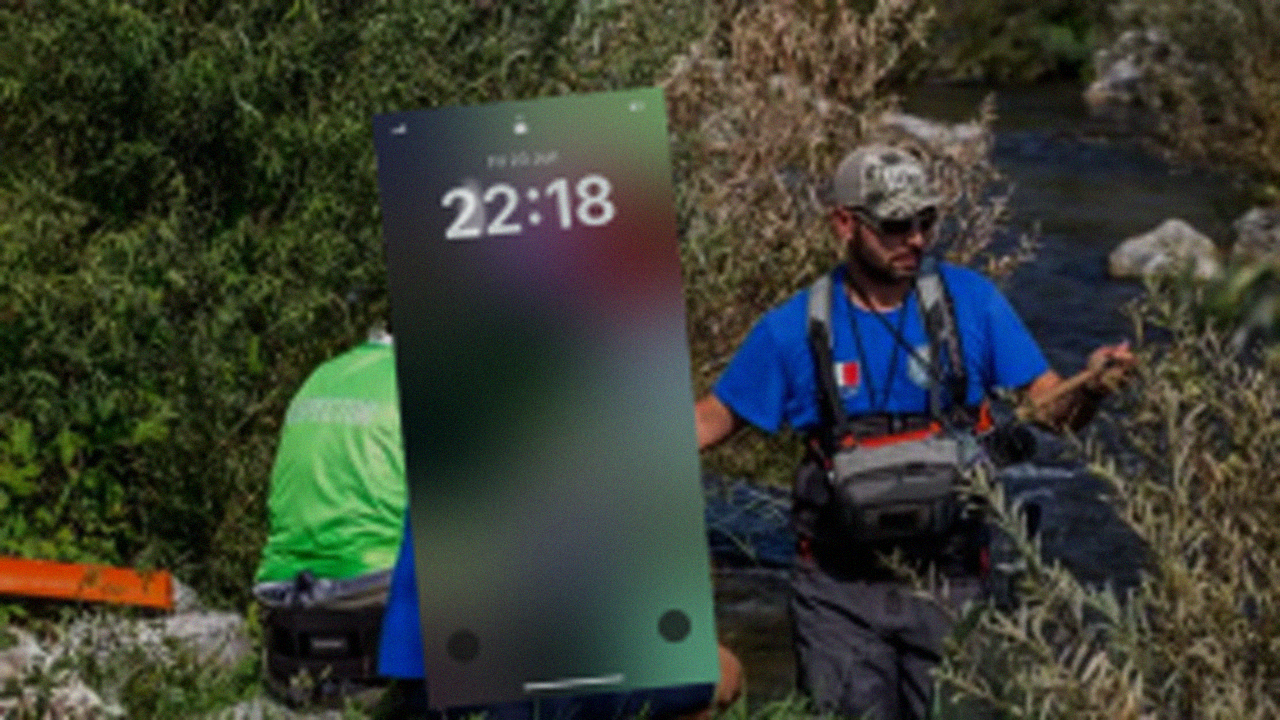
22.18
